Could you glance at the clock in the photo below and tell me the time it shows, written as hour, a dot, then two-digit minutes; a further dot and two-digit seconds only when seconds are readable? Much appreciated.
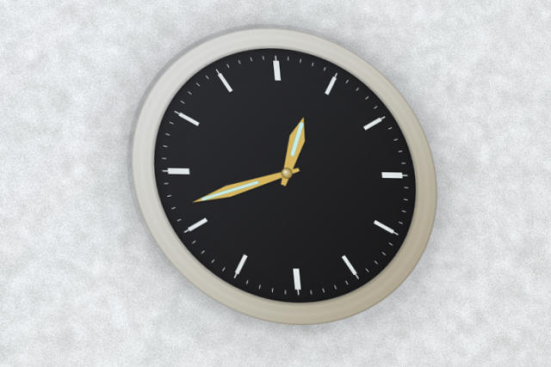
12.42
